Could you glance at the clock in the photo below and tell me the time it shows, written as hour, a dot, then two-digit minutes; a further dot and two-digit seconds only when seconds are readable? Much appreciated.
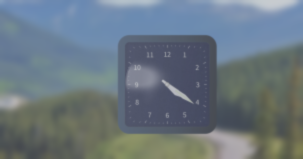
4.21
